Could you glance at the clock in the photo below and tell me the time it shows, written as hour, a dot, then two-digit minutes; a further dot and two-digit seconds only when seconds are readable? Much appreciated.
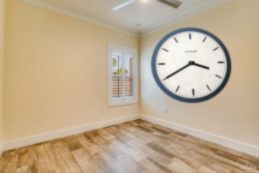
3.40
